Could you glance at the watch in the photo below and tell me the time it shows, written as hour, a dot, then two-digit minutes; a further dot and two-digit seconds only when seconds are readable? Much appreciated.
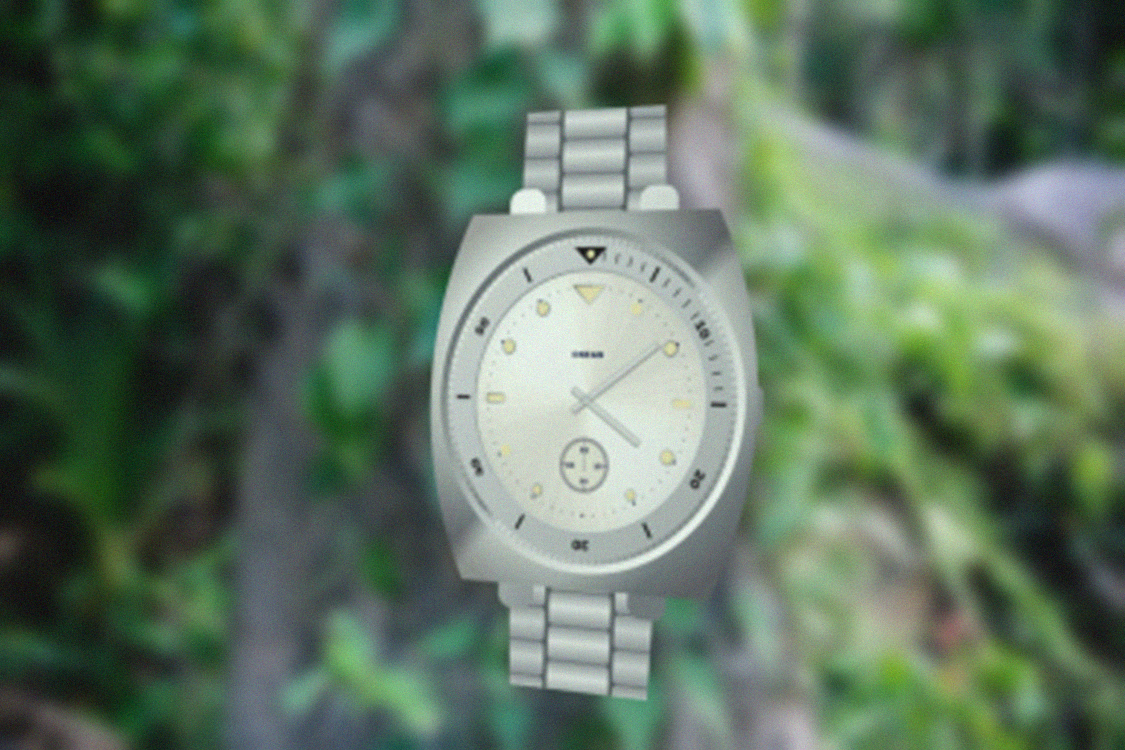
4.09
